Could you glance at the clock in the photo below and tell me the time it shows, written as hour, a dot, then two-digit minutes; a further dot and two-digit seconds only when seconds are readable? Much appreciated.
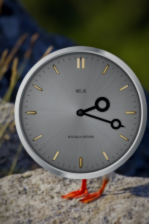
2.18
